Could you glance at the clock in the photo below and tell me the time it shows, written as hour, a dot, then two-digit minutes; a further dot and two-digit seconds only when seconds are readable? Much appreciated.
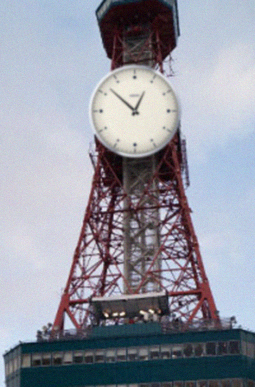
12.52
